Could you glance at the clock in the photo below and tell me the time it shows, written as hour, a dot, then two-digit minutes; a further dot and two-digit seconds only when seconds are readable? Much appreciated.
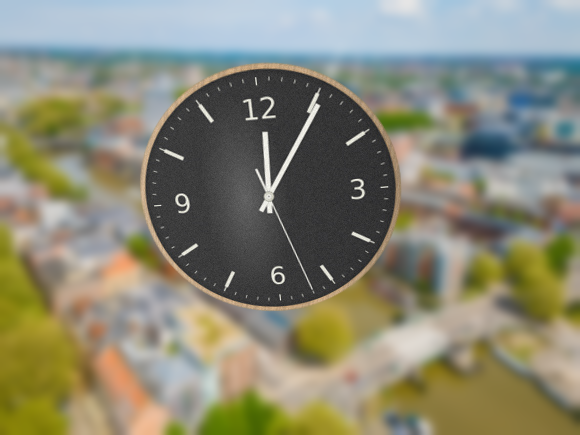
12.05.27
